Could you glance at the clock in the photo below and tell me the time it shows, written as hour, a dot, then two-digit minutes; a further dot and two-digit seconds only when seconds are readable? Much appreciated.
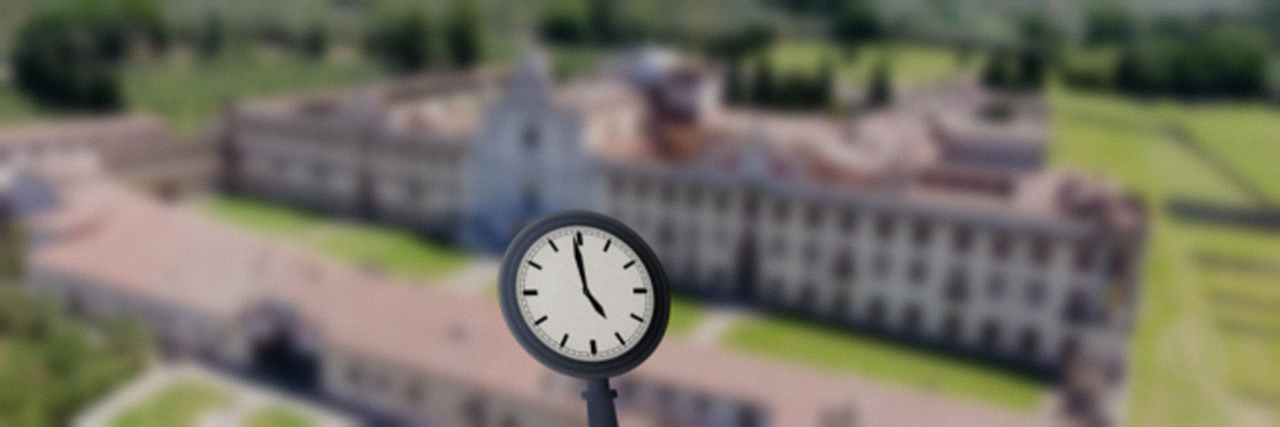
4.59
